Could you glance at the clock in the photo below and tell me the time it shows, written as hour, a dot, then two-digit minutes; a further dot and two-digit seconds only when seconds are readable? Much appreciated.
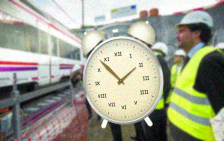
1.53
